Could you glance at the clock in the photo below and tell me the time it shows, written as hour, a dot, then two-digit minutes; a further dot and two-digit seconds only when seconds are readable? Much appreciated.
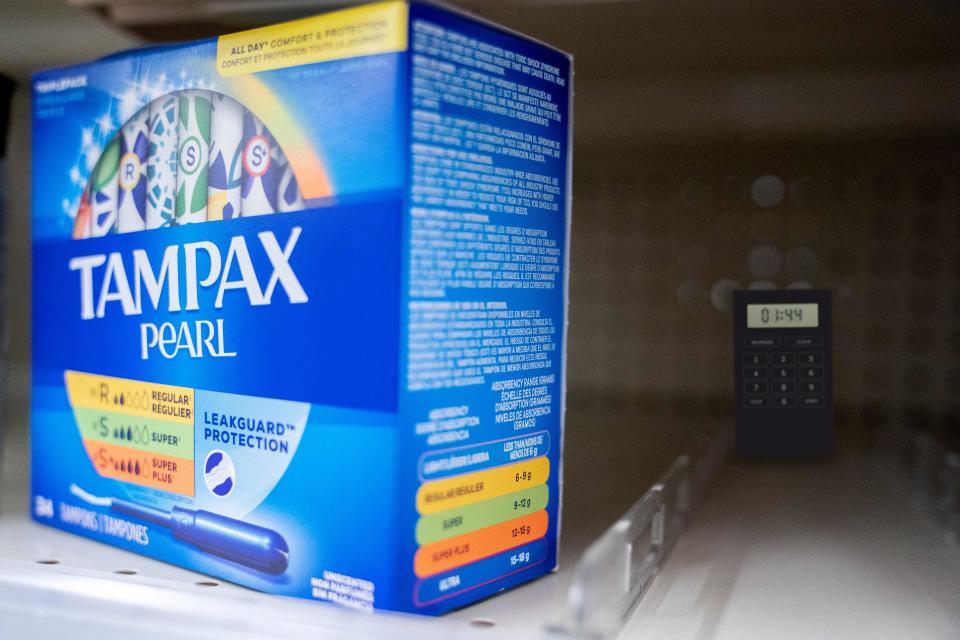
1.44
